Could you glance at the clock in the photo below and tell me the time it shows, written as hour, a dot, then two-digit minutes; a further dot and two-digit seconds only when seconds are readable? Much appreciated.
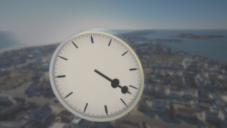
4.22
